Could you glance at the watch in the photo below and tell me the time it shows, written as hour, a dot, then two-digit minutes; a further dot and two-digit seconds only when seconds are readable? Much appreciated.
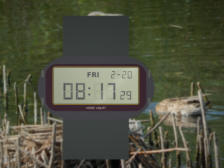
8.17.29
